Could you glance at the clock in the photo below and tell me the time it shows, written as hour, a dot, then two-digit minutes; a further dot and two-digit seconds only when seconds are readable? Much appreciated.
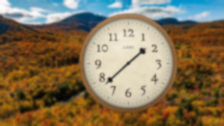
1.38
